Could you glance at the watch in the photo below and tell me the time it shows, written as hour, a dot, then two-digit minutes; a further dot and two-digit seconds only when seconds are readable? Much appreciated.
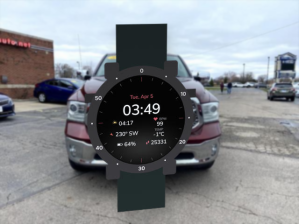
3.49
